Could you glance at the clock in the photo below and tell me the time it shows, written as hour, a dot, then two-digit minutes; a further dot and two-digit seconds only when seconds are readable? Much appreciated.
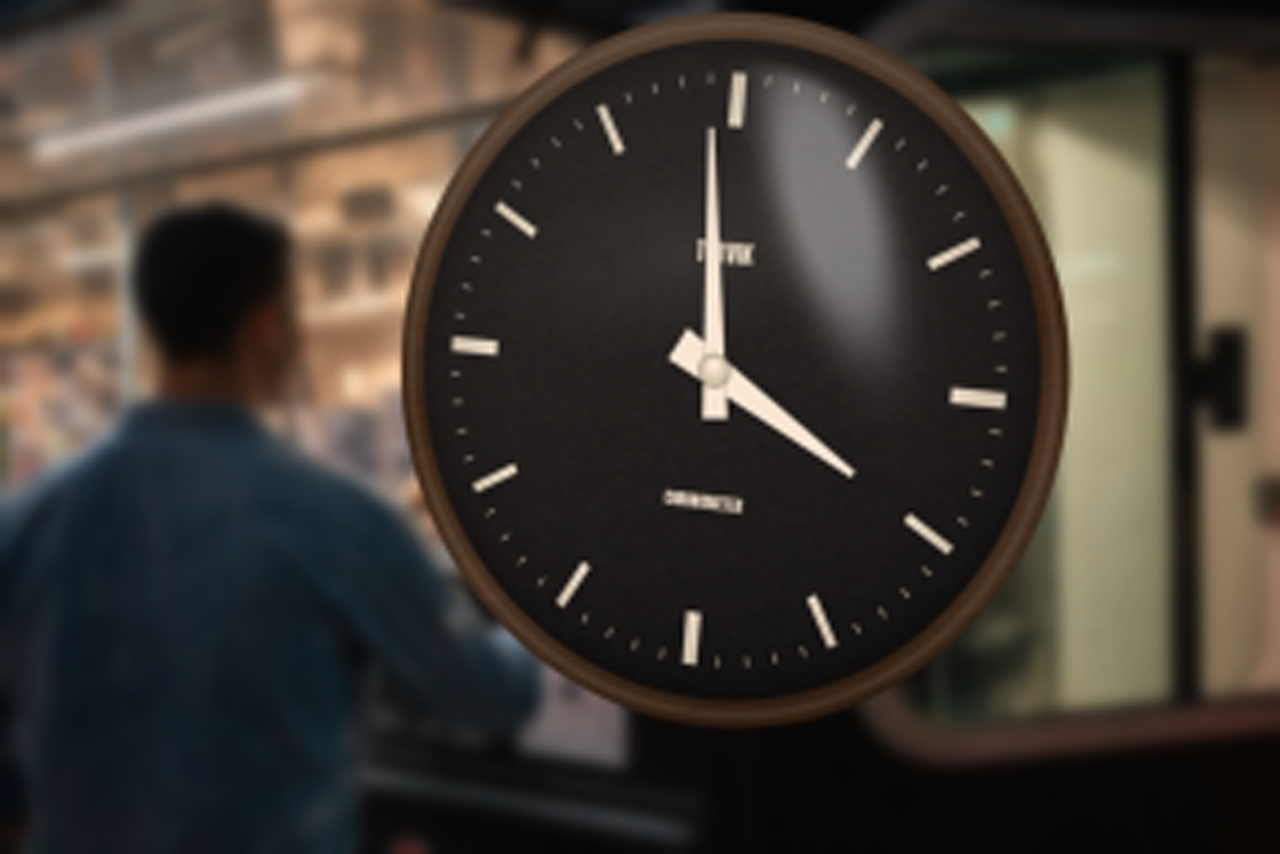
3.59
